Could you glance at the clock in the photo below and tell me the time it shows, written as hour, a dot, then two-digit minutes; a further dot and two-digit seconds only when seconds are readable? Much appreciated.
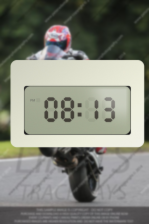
8.13
